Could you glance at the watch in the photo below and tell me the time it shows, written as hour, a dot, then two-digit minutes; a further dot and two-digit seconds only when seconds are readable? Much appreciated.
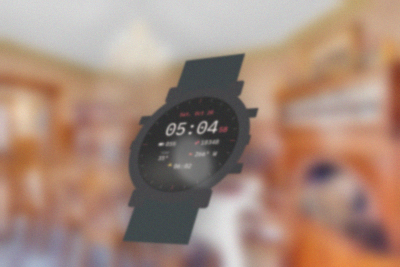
5.04
